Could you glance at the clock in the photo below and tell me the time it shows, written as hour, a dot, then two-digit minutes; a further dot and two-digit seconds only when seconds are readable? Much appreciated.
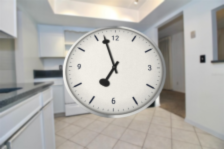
6.57
